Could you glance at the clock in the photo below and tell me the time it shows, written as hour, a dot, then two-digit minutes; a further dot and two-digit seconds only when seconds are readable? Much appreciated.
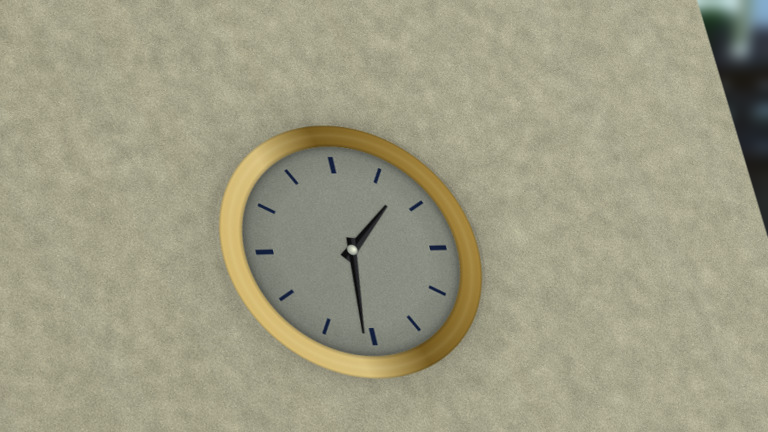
1.31
